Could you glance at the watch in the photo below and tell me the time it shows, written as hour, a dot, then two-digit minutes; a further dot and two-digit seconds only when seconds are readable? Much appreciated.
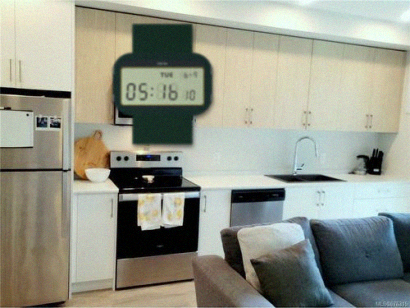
5.16.10
